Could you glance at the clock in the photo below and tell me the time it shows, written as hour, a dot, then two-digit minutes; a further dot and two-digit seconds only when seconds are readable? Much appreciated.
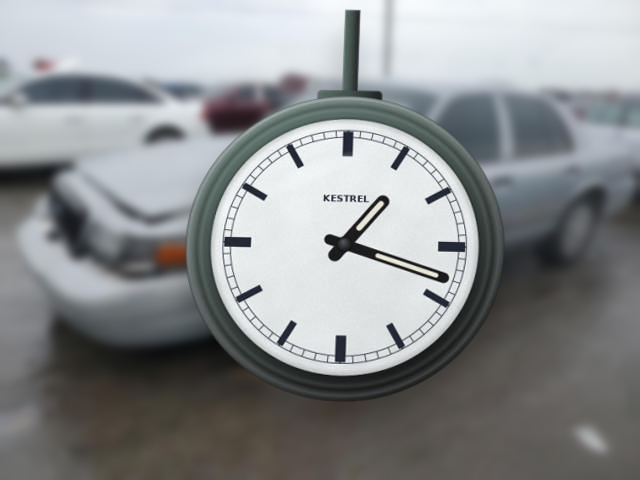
1.18
